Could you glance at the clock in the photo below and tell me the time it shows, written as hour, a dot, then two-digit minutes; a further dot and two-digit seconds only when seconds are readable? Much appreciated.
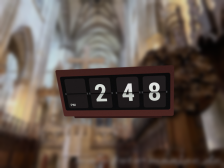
2.48
